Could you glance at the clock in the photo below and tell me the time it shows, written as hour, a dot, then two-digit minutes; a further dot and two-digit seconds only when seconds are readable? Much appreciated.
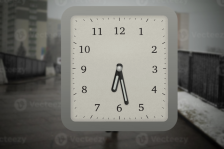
6.28
